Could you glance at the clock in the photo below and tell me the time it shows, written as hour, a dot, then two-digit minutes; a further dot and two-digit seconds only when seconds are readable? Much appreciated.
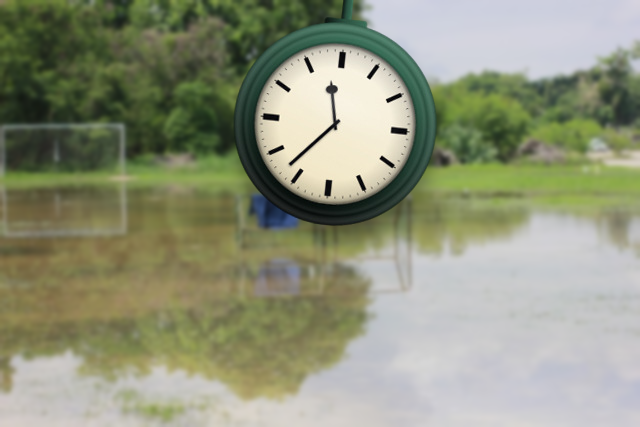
11.37
